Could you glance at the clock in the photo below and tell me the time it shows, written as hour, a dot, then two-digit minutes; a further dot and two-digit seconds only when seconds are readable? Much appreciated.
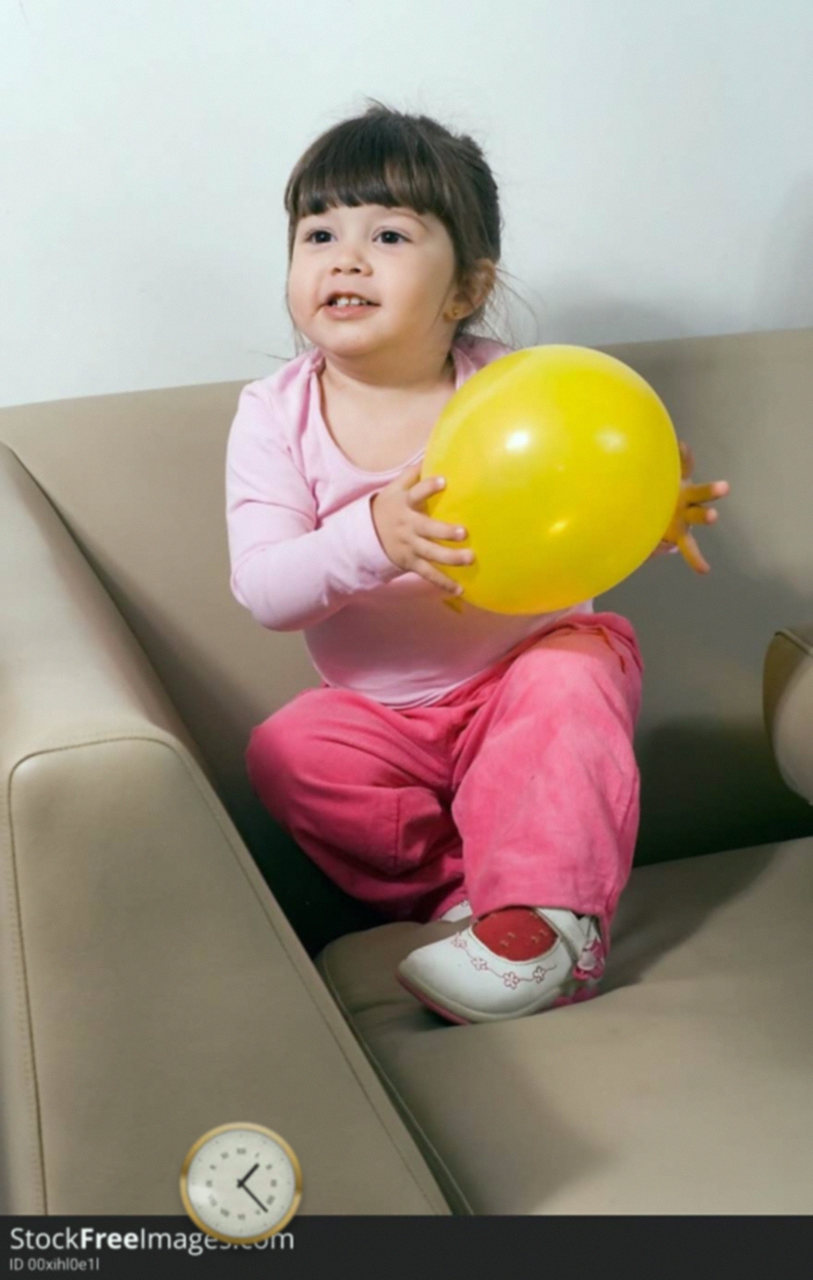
1.23
